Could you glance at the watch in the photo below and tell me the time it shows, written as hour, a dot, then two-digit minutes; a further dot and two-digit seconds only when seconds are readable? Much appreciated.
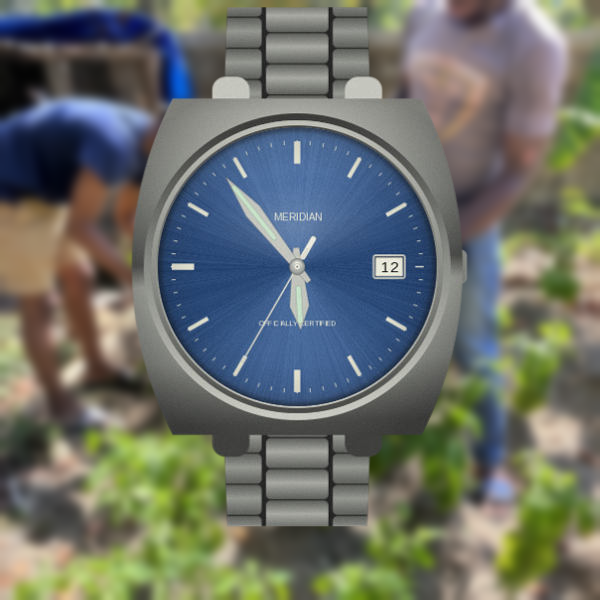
5.53.35
